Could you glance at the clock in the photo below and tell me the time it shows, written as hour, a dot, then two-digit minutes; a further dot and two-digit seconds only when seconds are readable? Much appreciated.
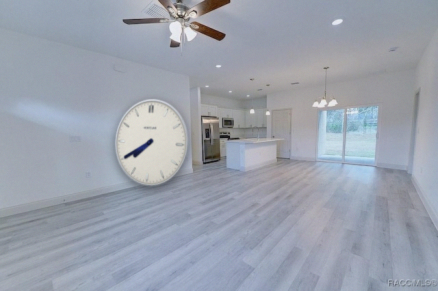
7.40
